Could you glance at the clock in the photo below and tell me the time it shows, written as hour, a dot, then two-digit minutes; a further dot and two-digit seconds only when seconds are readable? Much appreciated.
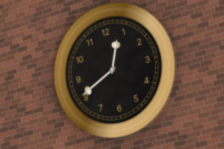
12.41
